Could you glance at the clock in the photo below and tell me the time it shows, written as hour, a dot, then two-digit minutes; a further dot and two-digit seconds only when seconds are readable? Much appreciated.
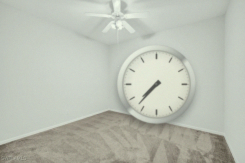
7.37
